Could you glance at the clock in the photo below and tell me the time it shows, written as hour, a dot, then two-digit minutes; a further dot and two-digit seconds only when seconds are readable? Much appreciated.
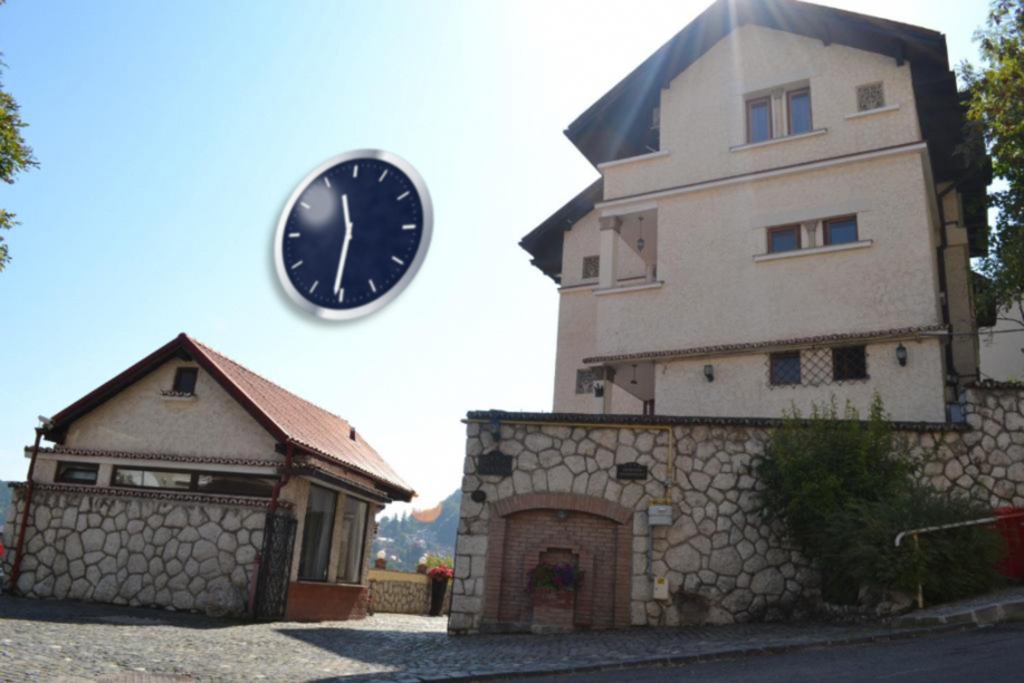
11.31
